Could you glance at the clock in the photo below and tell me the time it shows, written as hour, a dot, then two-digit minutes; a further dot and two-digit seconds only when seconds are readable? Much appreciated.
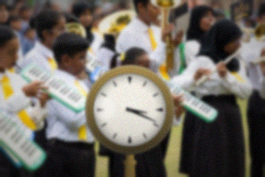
3.19
